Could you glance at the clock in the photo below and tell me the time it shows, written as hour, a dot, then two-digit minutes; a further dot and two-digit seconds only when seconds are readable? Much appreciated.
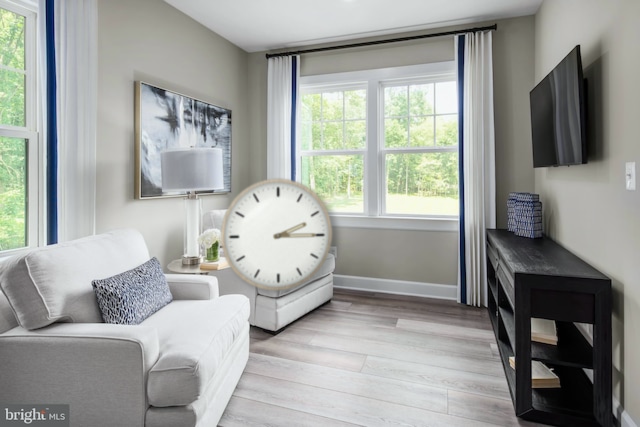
2.15
